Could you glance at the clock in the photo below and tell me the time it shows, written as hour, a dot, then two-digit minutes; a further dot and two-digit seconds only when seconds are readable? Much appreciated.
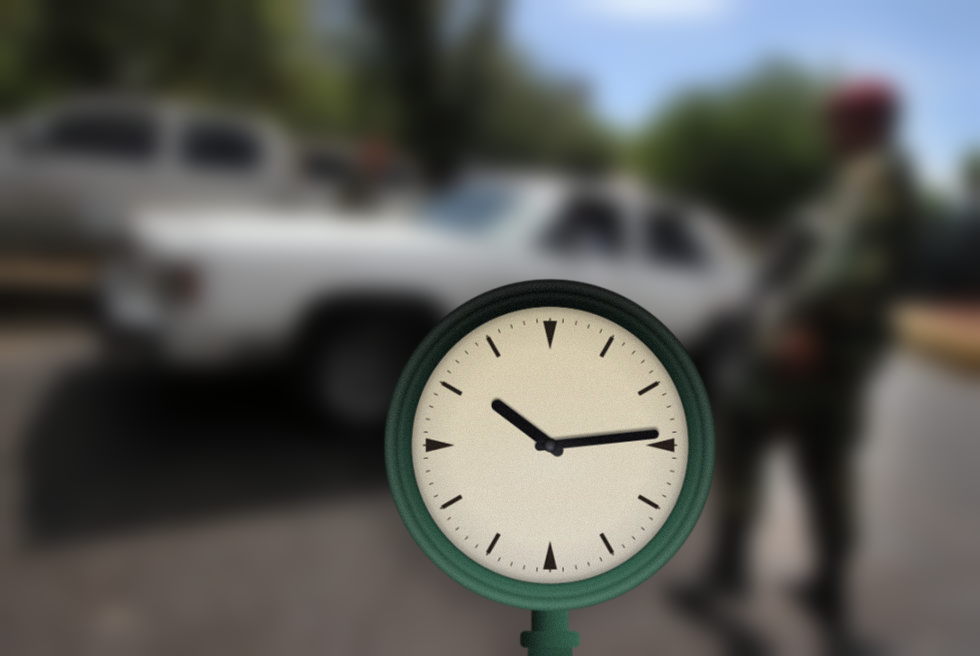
10.14
